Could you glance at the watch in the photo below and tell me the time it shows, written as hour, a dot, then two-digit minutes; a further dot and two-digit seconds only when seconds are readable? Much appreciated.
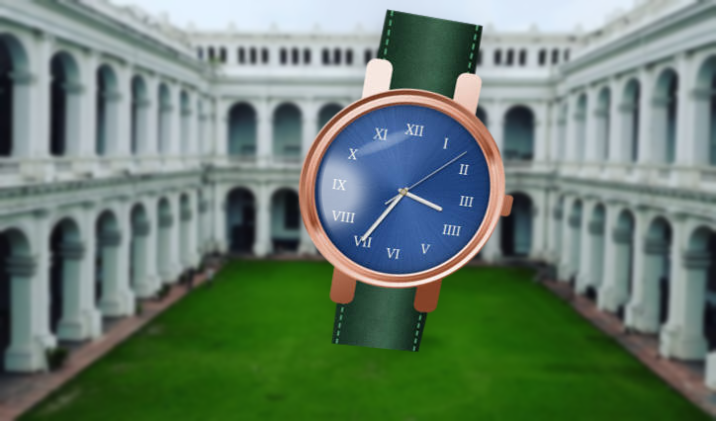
3.35.08
